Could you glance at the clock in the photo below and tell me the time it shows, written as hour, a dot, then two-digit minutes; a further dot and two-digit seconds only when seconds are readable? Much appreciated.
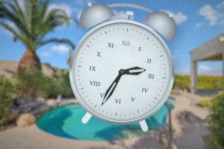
2.34
